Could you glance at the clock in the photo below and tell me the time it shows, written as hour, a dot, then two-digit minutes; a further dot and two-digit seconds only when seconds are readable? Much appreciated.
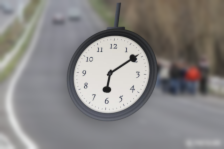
6.09
